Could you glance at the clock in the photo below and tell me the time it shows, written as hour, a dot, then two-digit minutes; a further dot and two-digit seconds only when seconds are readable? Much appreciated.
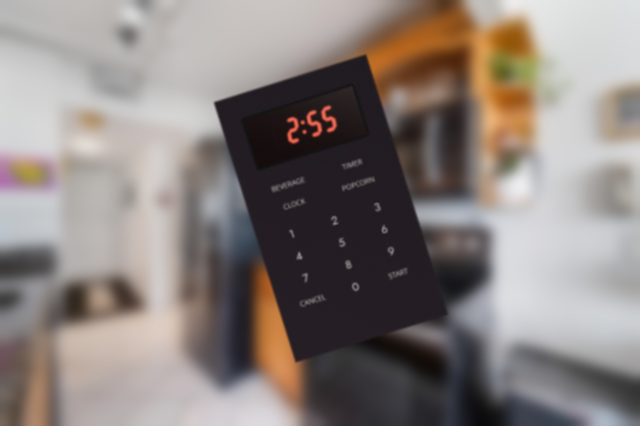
2.55
